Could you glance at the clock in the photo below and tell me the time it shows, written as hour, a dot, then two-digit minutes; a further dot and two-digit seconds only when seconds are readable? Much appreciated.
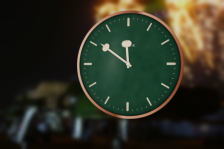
11.51
